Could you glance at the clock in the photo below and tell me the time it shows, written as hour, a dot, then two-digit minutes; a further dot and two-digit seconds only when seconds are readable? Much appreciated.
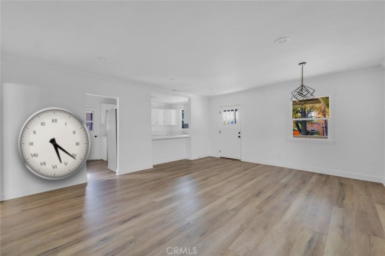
5.21
